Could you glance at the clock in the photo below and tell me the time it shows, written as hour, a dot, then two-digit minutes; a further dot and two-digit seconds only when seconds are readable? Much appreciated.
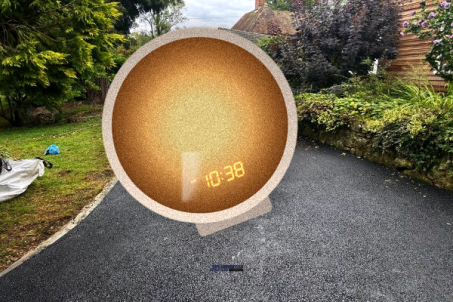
10.38
